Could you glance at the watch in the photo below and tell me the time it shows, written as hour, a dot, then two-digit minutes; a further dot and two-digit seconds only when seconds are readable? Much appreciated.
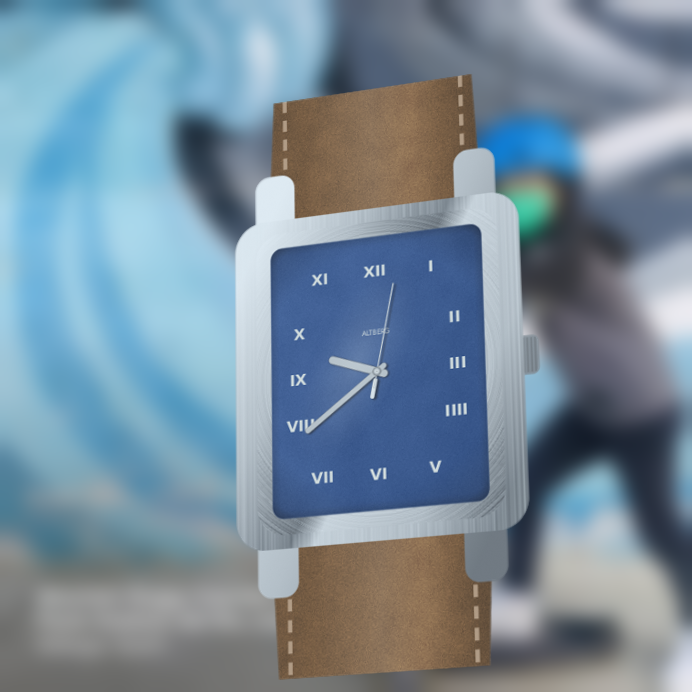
9.39.02
